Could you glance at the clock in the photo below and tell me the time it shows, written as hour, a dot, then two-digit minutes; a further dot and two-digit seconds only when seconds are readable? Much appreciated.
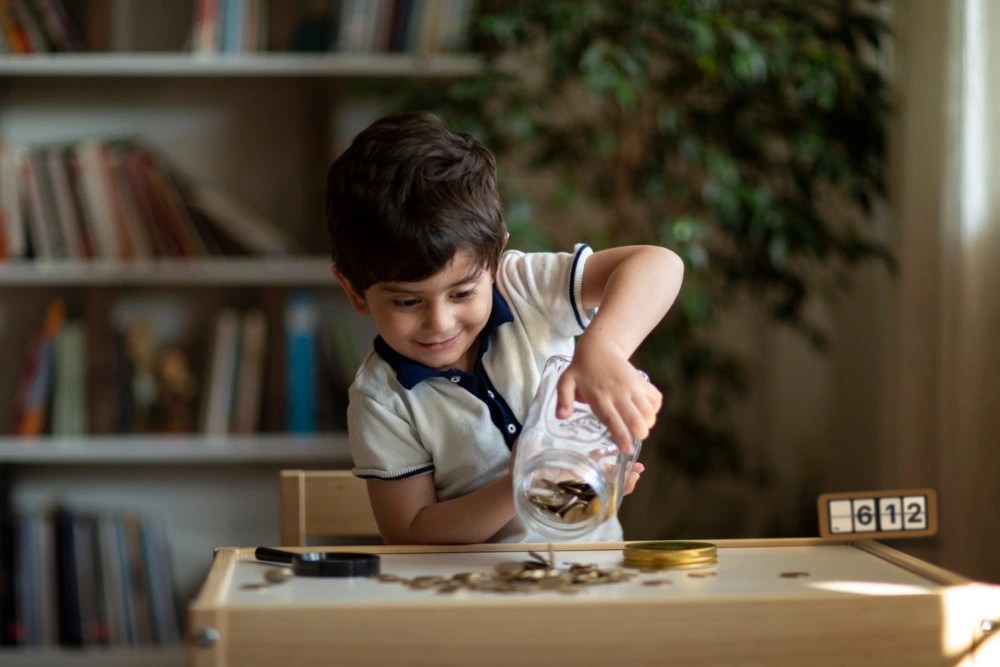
6.12
